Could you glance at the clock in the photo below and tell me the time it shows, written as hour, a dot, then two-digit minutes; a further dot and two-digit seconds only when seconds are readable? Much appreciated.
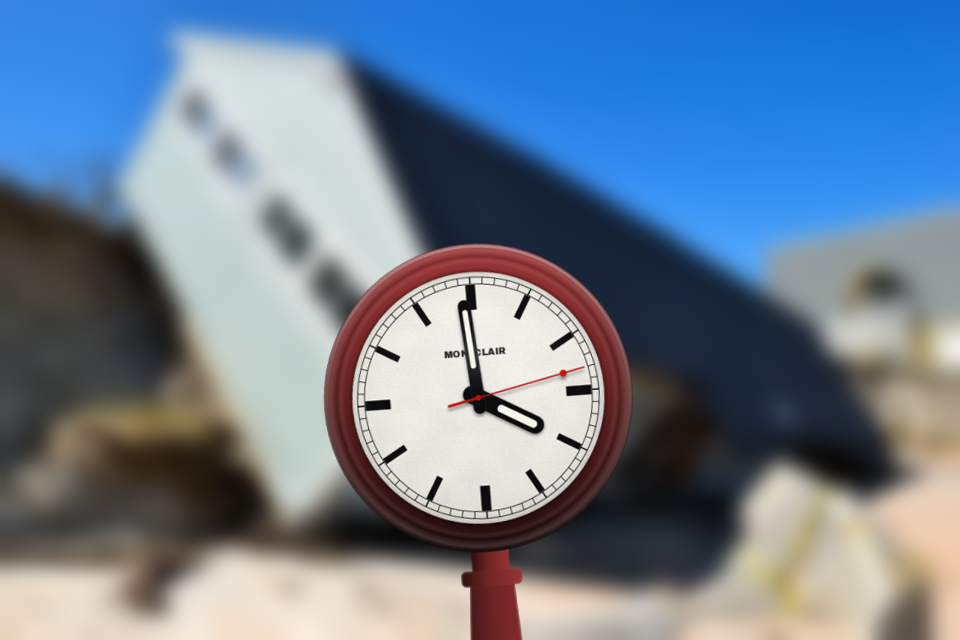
3.59.13
